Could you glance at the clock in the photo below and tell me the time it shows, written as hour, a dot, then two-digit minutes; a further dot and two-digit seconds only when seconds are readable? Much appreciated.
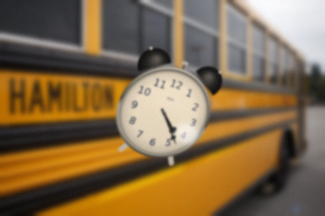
4.23
